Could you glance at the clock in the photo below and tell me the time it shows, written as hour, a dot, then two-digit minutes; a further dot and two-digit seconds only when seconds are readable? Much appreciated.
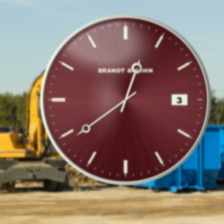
12.39
